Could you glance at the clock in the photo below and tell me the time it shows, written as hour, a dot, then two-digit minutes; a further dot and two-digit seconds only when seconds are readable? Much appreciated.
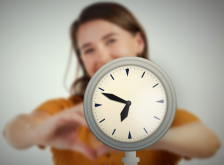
6.49
